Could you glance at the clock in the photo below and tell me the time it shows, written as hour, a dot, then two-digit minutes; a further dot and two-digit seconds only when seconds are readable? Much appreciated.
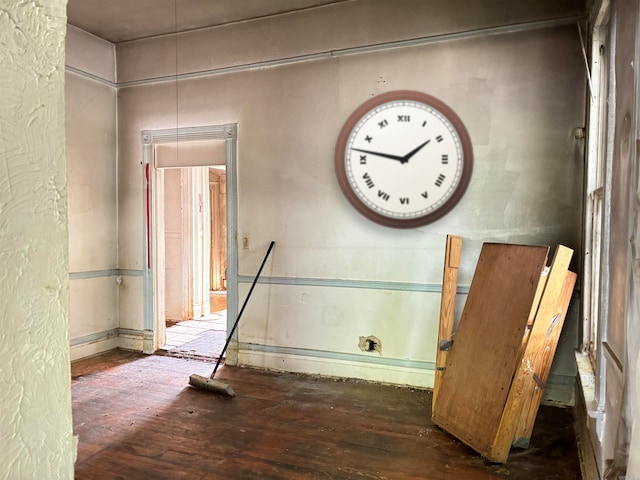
1.47
